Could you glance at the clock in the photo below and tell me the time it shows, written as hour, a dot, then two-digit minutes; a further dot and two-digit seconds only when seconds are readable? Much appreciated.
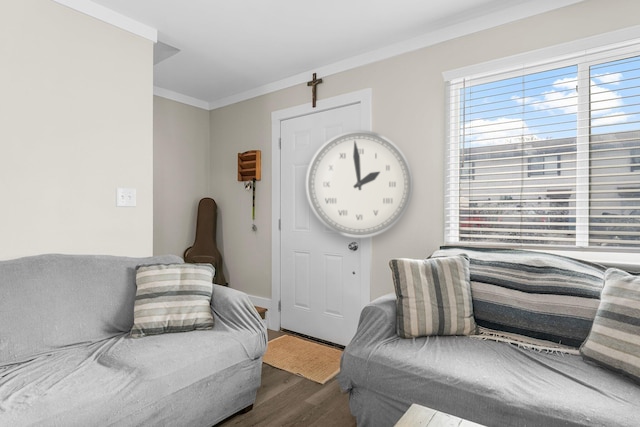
1.59
